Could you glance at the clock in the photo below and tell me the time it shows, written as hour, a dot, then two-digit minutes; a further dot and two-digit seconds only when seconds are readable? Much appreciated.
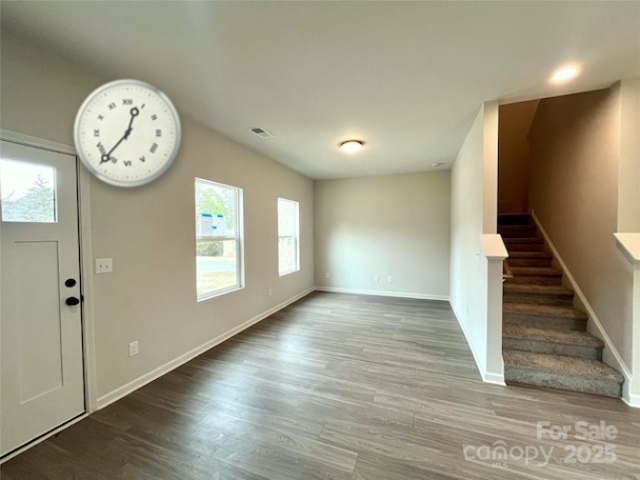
12.37
